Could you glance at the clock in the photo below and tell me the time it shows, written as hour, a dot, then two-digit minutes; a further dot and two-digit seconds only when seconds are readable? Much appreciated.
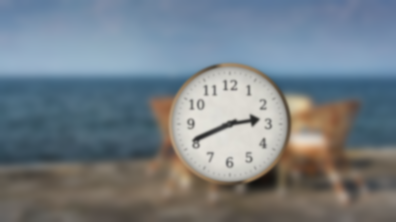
2.41
